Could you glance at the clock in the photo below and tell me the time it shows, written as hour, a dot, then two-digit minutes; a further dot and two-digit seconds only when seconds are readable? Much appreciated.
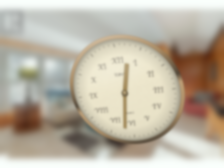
12.32
